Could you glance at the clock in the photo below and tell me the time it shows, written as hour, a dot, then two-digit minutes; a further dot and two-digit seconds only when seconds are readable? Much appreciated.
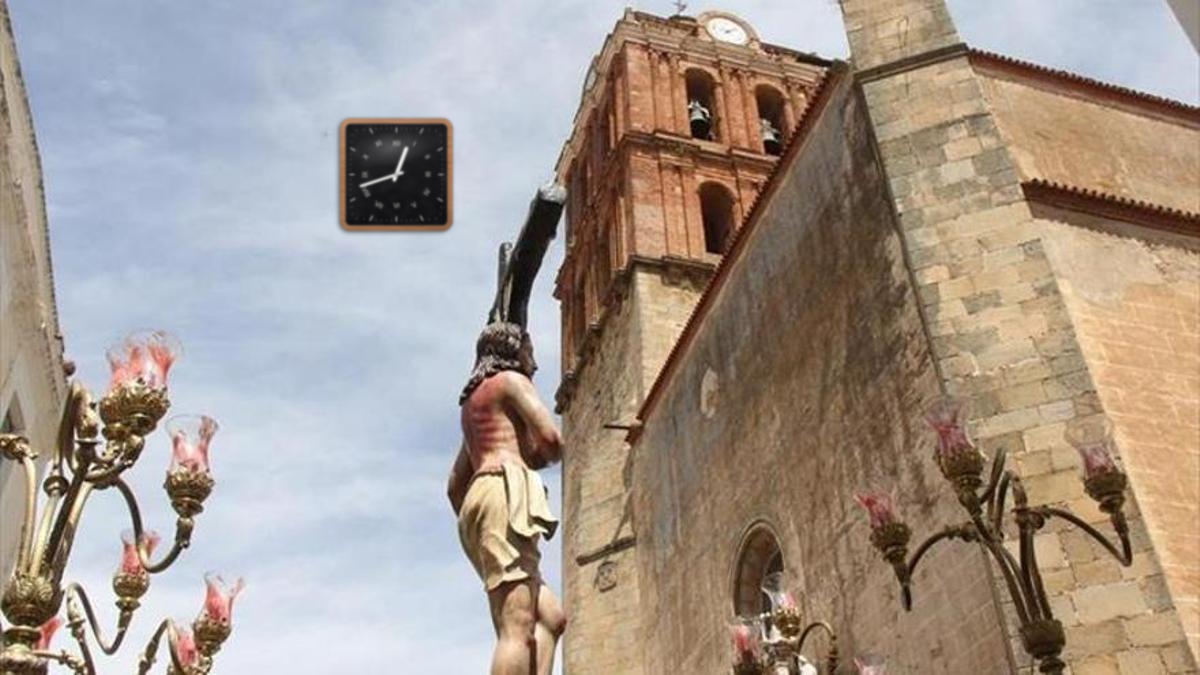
12.42
